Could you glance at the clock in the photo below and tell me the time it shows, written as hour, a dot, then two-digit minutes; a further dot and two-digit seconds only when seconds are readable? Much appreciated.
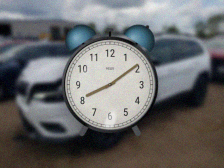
8.09
